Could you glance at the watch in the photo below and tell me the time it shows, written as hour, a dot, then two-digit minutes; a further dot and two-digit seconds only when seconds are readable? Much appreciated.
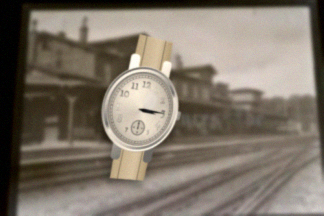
3.15
